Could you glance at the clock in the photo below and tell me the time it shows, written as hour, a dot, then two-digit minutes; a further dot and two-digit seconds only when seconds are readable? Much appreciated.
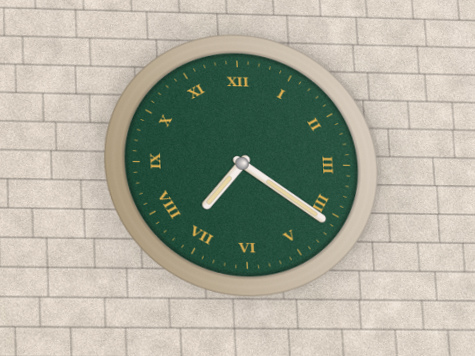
7.21
